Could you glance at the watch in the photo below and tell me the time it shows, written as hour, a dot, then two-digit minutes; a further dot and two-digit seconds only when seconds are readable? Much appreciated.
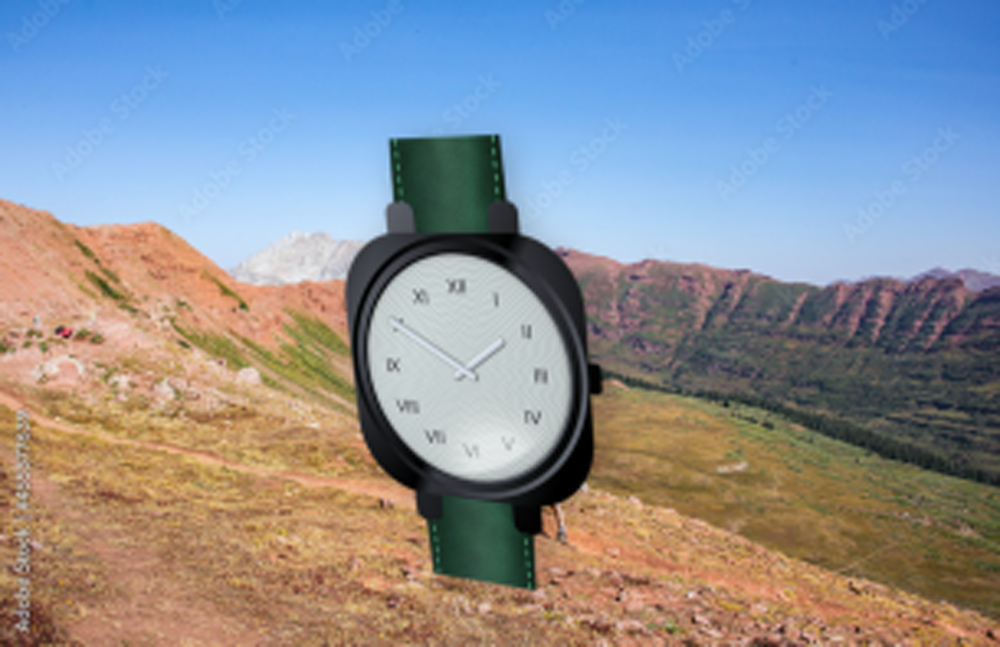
1.50
